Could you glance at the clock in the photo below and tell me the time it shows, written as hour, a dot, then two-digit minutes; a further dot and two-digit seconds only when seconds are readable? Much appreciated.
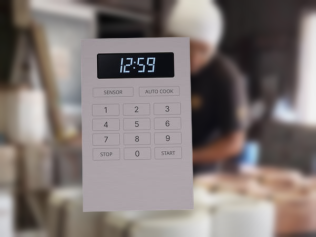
12.59
